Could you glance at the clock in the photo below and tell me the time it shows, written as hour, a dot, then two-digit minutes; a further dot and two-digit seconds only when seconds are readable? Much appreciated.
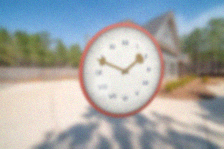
1.49
